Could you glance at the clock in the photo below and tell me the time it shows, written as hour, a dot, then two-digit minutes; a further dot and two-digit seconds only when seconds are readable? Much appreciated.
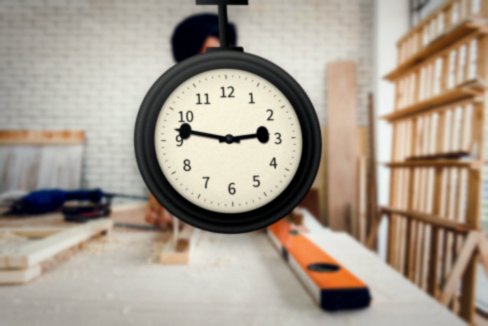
2.47
